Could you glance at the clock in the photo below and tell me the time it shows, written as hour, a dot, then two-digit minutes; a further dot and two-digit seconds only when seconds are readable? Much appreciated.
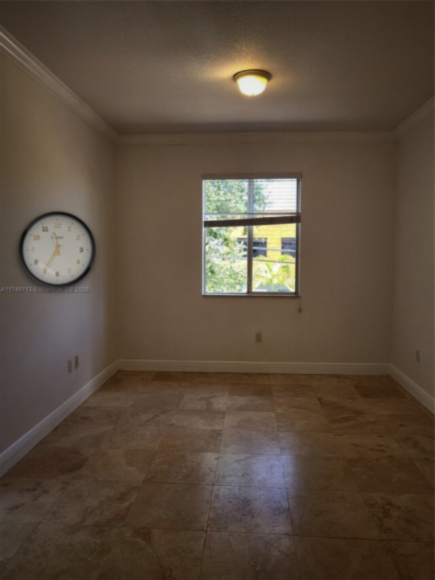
11.35
